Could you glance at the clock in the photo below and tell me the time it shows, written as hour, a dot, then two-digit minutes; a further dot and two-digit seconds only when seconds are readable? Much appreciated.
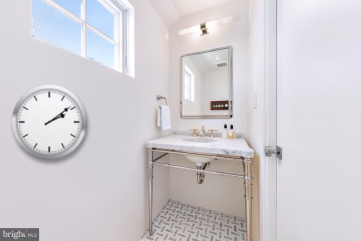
2.09
